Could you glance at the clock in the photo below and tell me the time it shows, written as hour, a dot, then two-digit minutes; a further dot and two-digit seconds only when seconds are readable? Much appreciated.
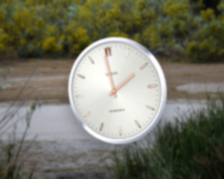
1.59
